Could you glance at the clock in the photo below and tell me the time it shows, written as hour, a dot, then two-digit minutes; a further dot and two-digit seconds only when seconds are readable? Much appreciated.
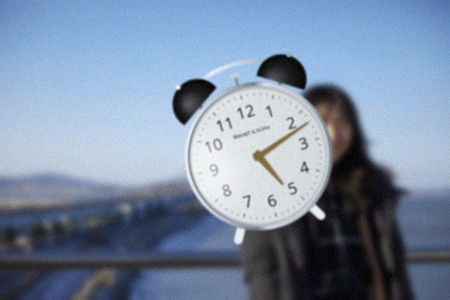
5.12
